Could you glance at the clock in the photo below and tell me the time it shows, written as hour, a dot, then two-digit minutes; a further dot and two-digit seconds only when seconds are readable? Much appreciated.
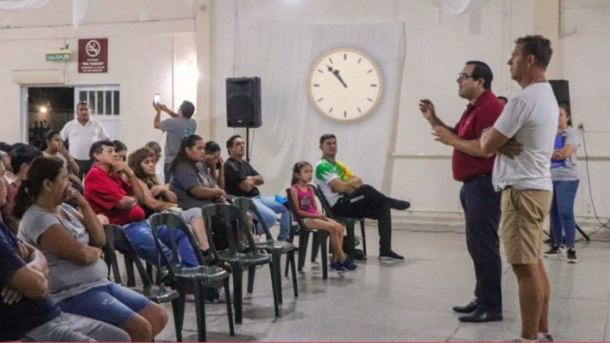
10.53
